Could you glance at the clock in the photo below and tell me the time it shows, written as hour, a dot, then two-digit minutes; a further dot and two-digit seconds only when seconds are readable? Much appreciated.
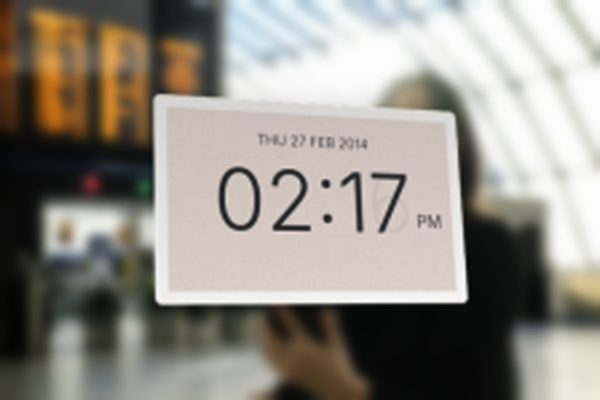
2.17
